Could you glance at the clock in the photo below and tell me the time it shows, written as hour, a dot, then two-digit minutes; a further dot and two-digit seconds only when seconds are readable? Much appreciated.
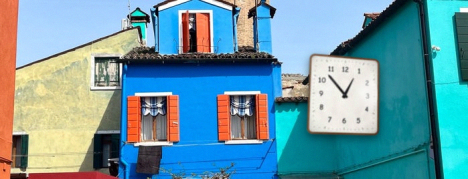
12.53
